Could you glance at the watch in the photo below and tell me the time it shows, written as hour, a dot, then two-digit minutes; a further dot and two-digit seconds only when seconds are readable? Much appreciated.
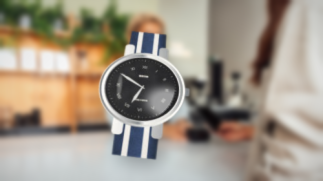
6.50
